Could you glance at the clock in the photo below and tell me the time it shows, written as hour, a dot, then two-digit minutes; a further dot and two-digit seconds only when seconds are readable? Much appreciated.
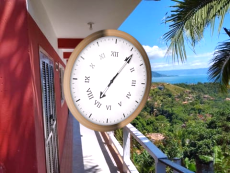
7.06
